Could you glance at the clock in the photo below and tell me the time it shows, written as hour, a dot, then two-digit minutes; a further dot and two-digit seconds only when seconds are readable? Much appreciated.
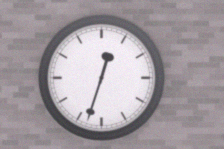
12.33
